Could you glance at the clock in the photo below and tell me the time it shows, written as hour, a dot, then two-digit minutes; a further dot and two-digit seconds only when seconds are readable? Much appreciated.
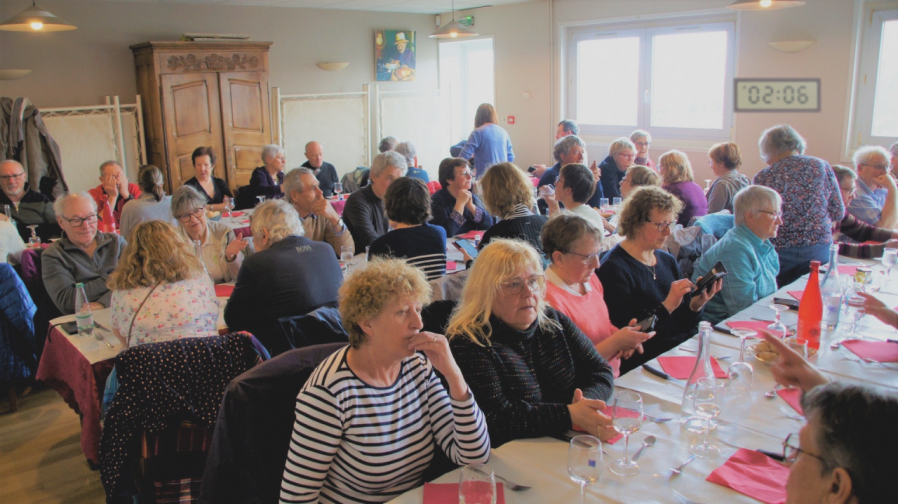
2.06
